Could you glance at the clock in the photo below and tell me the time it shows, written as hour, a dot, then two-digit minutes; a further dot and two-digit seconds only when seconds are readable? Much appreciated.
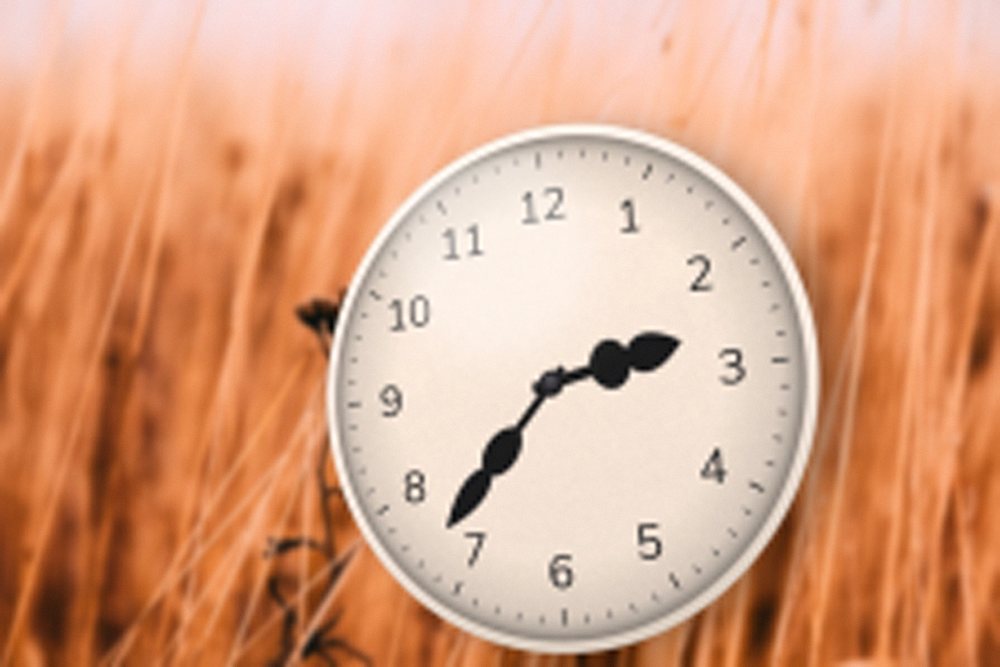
2.37
